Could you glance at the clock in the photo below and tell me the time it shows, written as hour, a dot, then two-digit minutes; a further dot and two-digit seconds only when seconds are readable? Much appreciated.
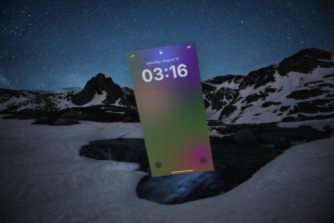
3.16
